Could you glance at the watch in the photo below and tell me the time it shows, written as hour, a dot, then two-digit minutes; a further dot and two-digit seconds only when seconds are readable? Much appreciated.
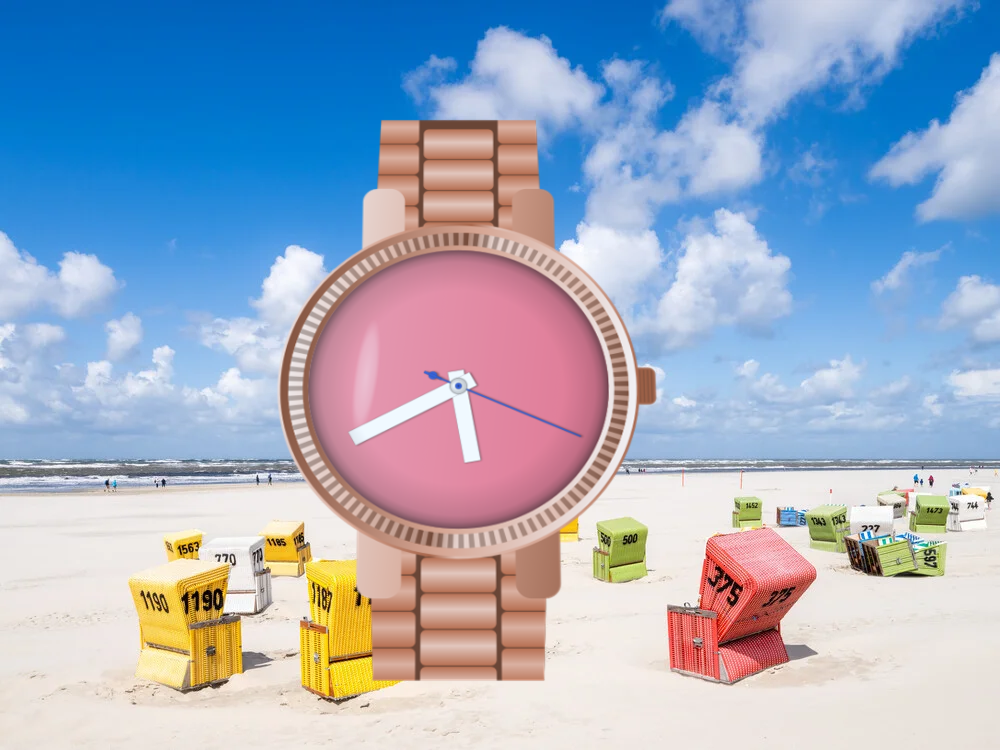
5.40.19
